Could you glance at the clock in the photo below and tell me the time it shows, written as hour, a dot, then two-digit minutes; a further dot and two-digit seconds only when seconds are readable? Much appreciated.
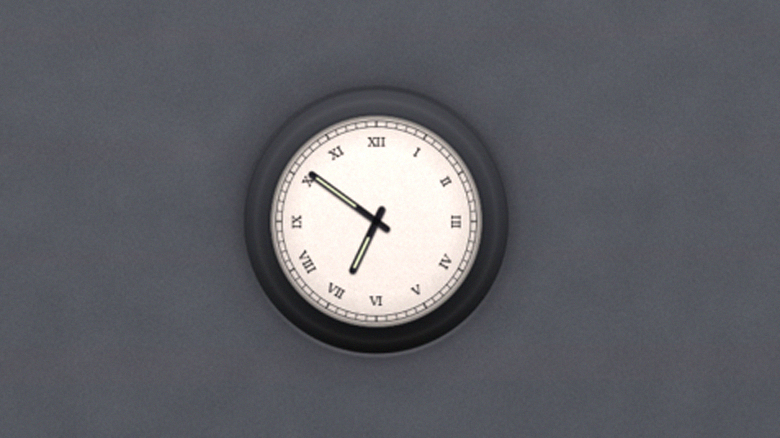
6.51
